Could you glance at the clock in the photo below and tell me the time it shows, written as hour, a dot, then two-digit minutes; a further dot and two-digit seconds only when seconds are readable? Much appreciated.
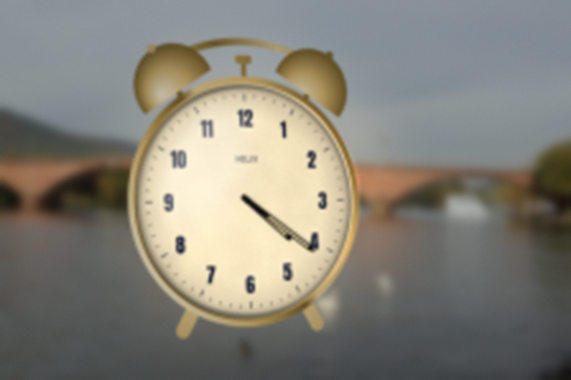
4.21
